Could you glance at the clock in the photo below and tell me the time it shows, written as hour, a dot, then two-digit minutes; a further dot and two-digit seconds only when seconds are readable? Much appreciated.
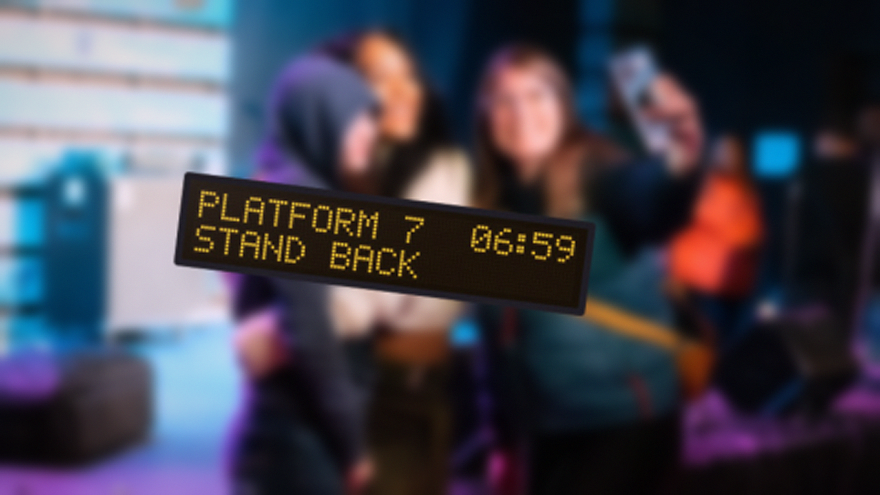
6.59
